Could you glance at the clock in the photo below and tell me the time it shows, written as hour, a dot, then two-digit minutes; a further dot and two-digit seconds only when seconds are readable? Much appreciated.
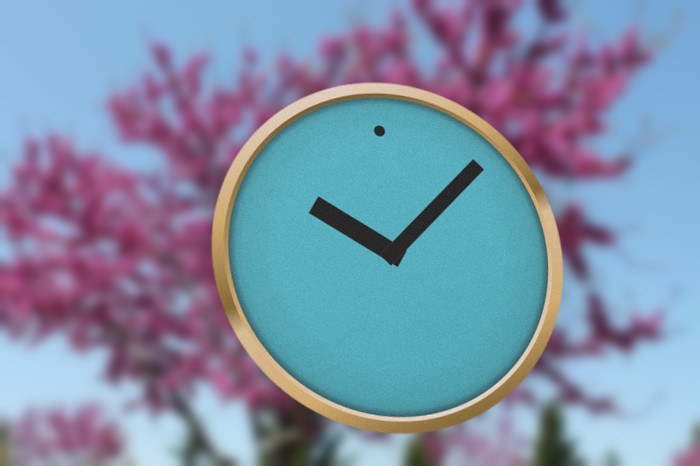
10.08
